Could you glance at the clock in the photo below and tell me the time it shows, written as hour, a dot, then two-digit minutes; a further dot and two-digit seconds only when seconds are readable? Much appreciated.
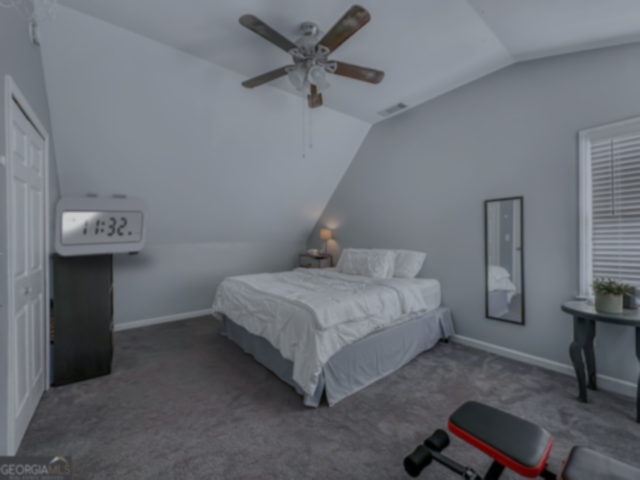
11.32
